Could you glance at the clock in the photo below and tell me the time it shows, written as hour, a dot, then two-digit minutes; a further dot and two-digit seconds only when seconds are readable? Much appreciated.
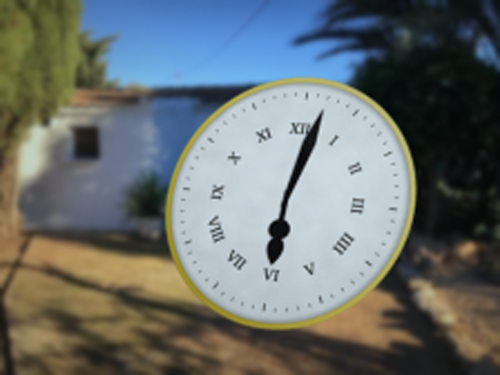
6.02
